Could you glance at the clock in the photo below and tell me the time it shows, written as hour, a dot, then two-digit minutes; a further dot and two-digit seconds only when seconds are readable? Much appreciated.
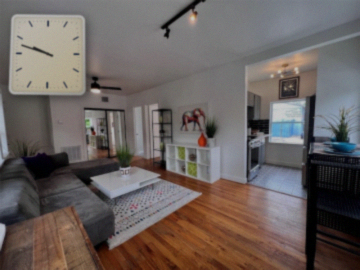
9.48
